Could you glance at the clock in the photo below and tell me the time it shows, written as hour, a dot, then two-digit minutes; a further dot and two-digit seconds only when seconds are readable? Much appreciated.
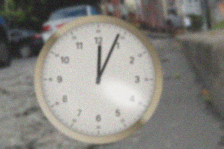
12.04
